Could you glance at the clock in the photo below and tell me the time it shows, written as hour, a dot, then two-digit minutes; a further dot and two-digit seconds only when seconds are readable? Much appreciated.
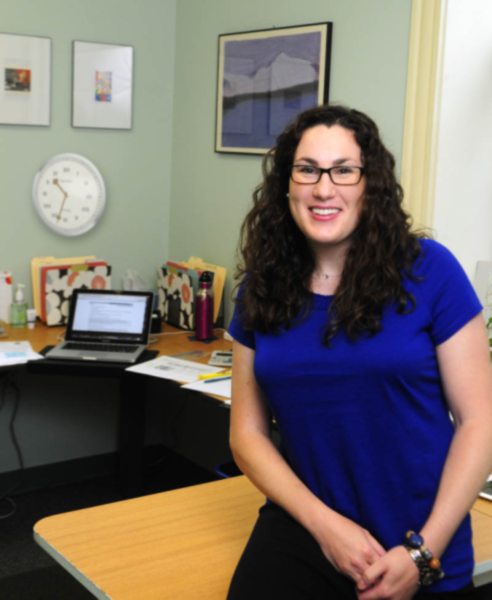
10.33
